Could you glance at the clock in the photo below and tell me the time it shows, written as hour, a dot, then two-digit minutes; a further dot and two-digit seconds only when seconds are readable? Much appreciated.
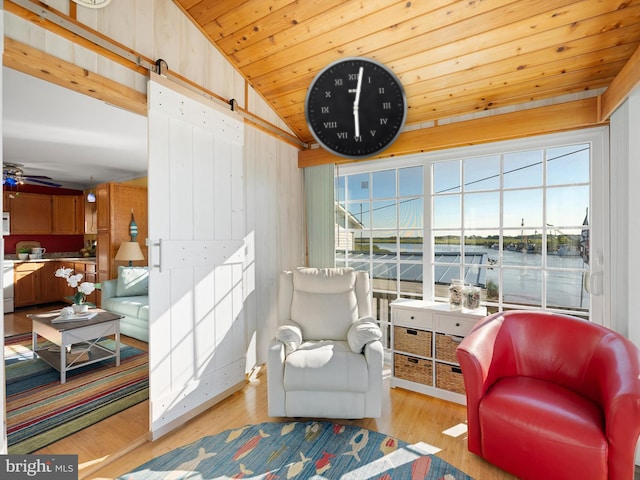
6.02
